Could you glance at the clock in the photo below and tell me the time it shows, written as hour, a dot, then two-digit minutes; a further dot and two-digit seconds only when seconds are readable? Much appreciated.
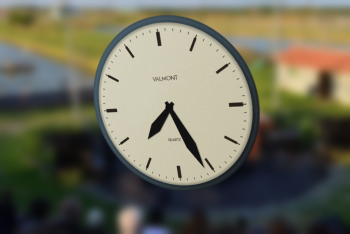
7.26
